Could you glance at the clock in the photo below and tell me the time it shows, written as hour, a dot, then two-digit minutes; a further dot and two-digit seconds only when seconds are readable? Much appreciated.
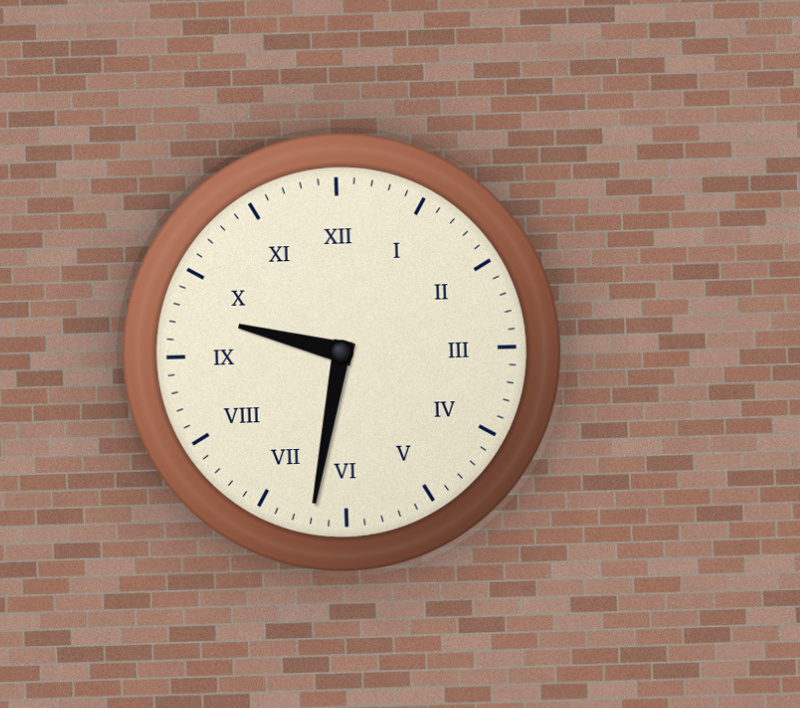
9.32
